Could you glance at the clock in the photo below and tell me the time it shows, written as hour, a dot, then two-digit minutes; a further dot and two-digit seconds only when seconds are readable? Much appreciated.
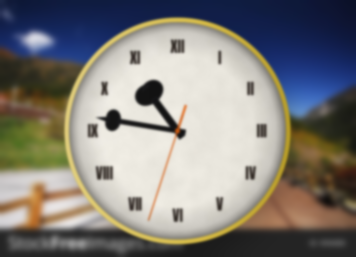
10.46.33
